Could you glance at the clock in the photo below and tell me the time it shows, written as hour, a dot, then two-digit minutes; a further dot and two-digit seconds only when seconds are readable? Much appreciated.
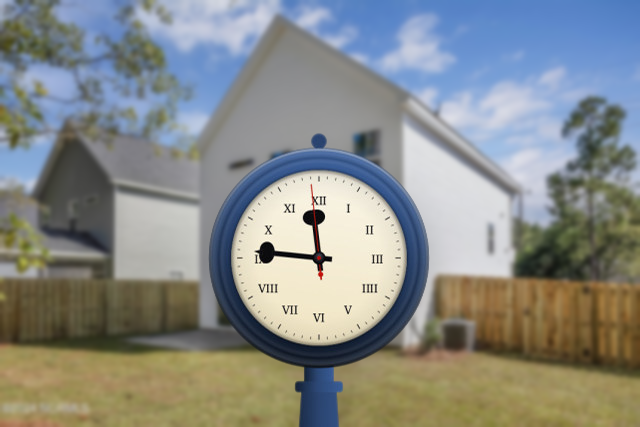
11.45.59
